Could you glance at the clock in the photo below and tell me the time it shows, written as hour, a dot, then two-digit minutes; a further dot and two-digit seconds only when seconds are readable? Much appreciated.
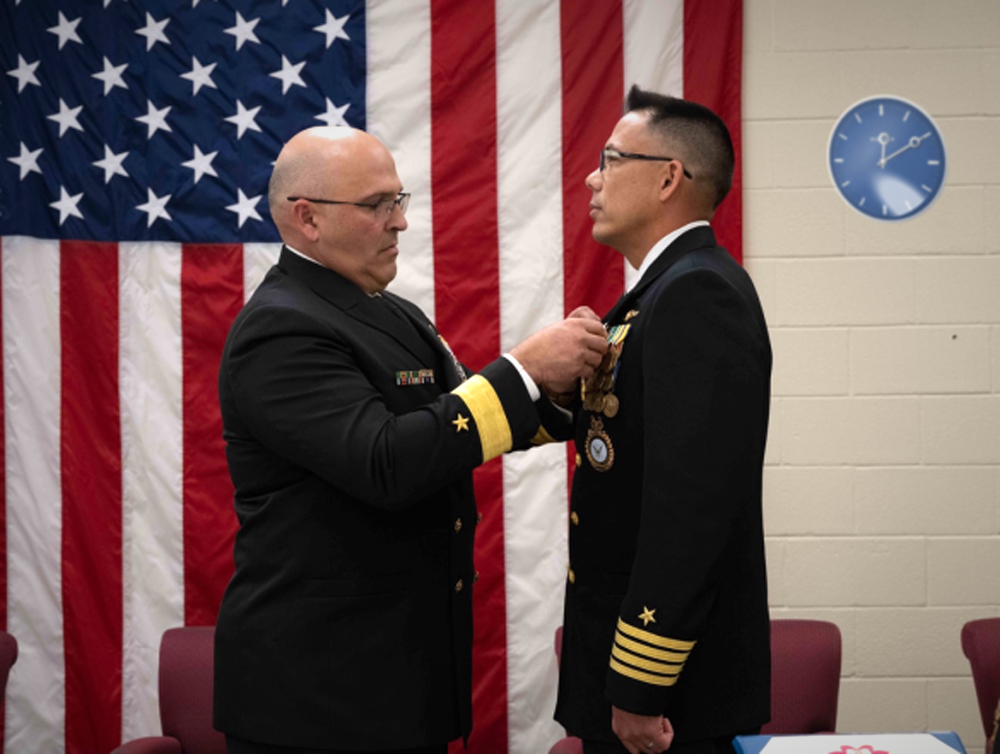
12.10
